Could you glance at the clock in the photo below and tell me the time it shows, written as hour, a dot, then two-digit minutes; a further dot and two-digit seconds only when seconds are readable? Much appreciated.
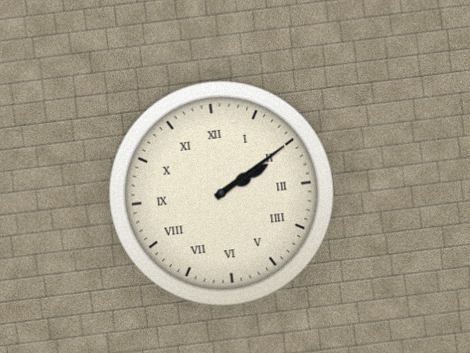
2.10
